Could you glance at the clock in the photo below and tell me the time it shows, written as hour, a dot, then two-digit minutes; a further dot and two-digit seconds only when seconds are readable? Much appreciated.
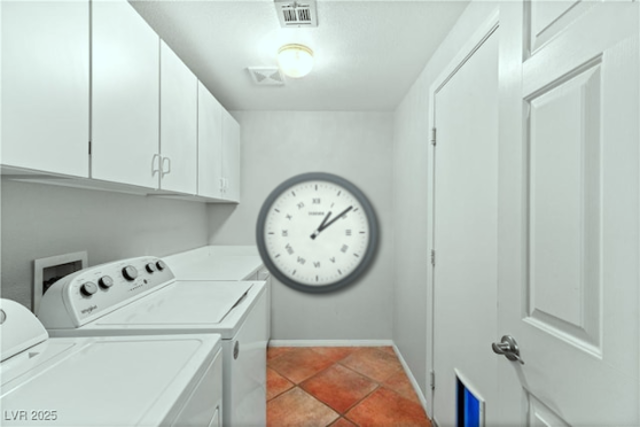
1.09
